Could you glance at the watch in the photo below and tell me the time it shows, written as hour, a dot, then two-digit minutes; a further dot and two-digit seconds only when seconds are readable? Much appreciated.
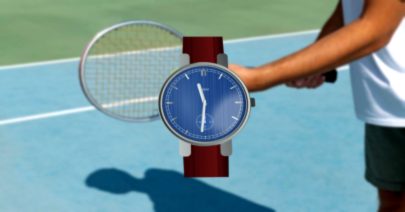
11.31
